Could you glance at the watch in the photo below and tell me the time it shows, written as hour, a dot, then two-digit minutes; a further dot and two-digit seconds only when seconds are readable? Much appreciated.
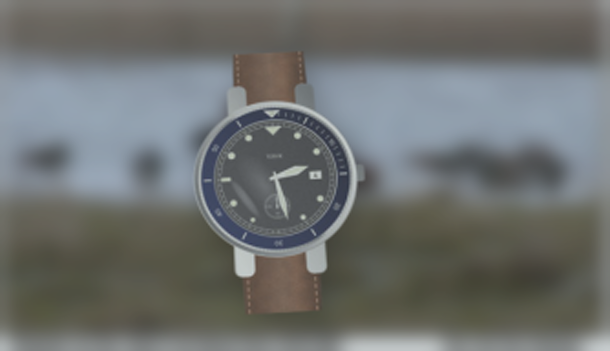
2.28
